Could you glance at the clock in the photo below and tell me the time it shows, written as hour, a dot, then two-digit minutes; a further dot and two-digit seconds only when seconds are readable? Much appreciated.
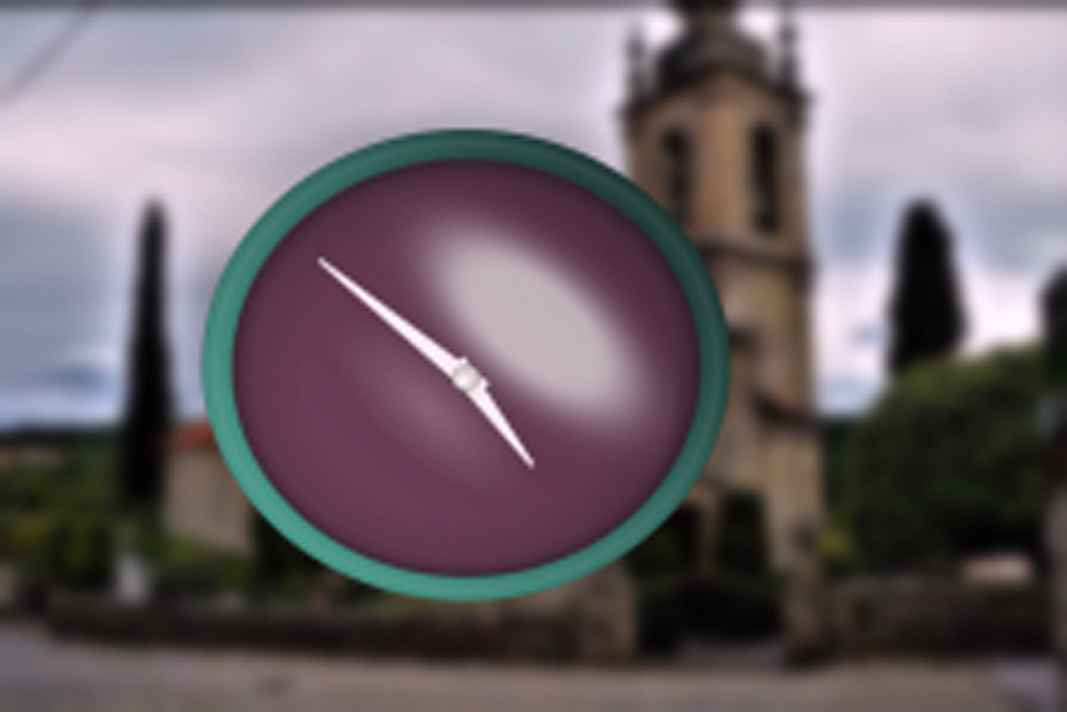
4.52
